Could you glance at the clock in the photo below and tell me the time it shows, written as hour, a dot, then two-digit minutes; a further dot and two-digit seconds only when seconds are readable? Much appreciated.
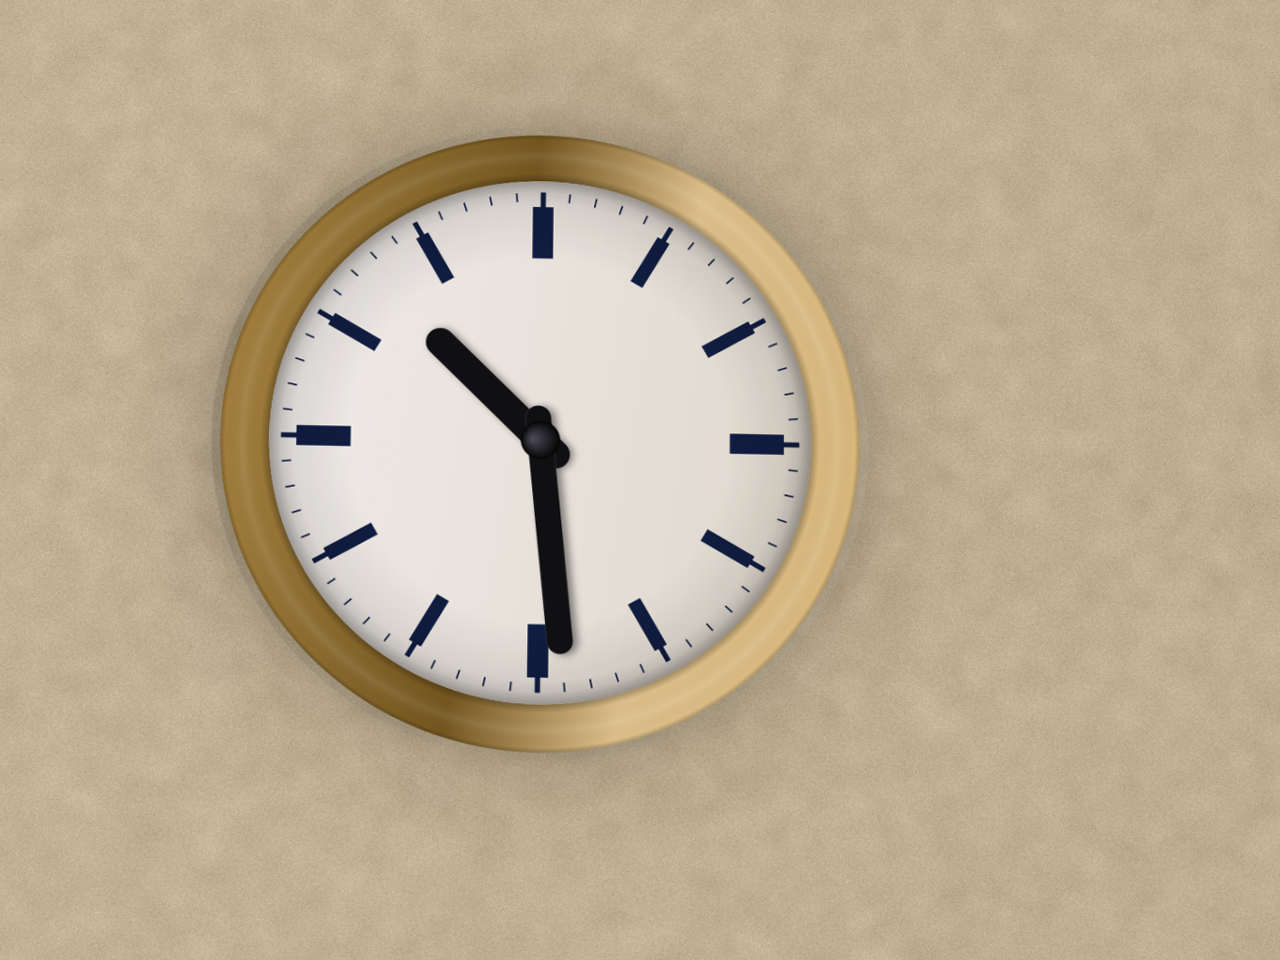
10.29
